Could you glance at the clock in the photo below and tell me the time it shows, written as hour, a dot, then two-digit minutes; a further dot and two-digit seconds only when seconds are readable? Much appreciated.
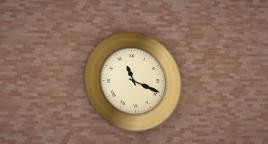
11.19
